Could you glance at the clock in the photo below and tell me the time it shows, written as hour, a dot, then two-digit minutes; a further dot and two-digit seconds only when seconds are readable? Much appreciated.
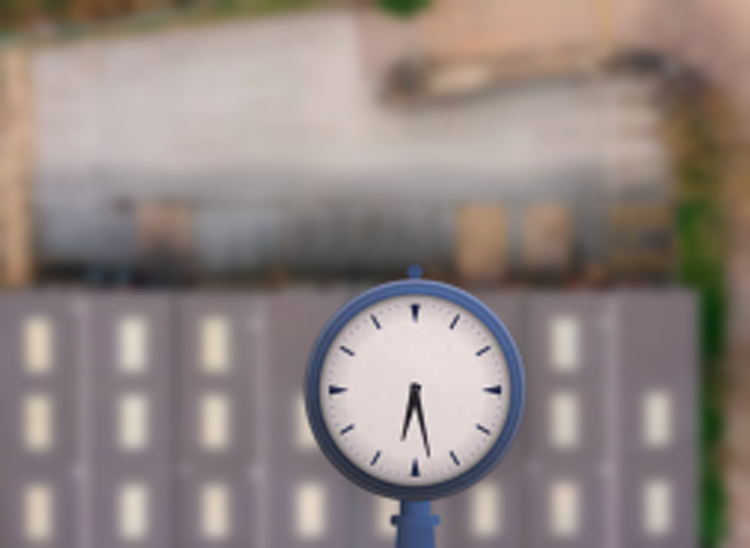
6.28
